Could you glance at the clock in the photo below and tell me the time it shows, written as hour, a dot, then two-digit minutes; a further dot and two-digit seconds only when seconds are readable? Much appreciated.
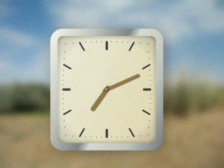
7.11
